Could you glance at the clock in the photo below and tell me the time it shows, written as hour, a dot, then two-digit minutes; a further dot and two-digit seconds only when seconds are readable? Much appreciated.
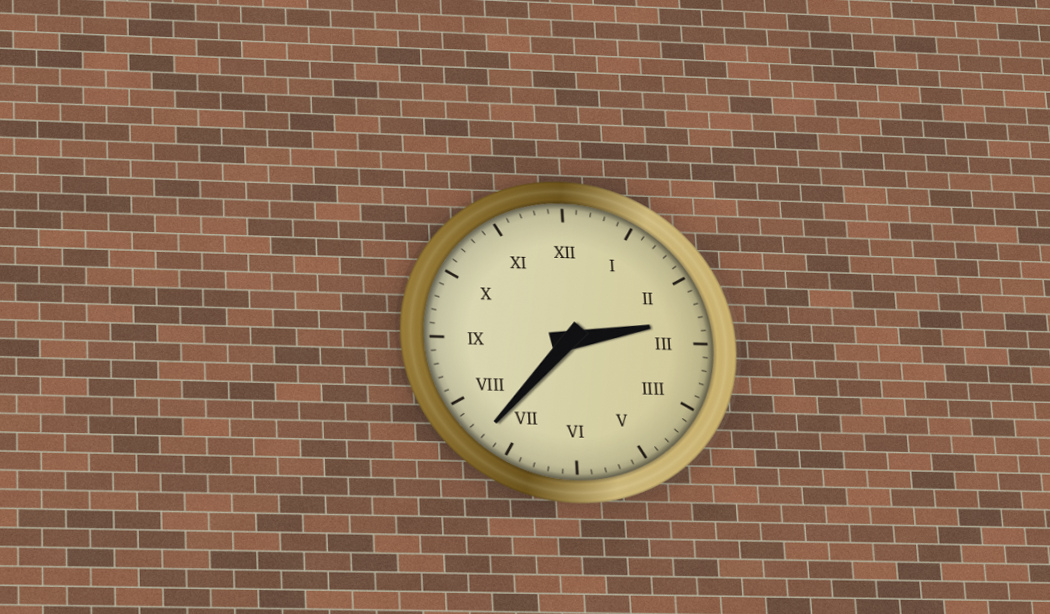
2.37
